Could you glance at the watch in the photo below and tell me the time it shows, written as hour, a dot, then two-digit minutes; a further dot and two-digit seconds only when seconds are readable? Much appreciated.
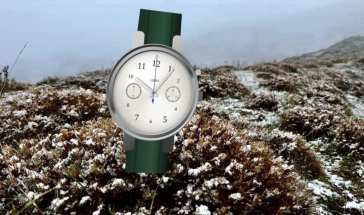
10.06
